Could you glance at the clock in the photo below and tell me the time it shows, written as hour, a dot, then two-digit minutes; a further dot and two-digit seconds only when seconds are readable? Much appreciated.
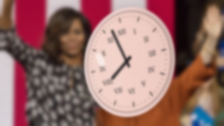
7.57
